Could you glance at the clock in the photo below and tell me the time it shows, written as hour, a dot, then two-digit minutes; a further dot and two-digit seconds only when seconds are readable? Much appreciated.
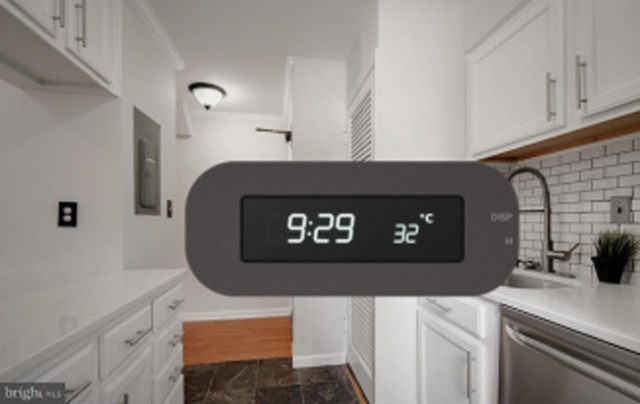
9.29
